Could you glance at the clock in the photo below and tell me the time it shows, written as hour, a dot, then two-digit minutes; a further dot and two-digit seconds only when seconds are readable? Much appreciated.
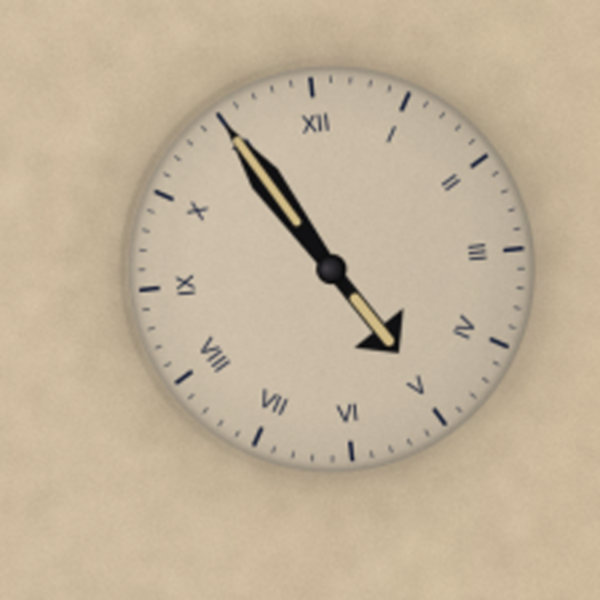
4.55
